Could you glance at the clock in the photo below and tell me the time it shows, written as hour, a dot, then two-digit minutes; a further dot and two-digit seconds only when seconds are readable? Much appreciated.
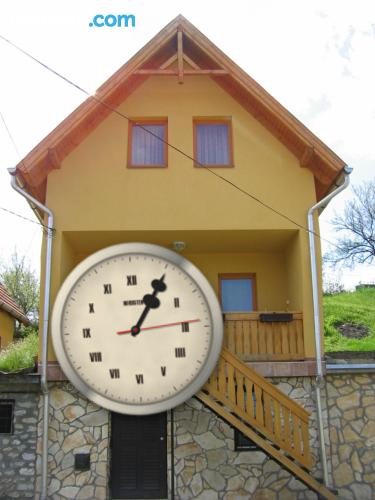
1.05.14
